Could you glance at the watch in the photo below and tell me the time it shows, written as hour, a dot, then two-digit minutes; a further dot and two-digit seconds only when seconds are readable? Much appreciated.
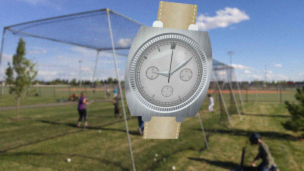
9.08
